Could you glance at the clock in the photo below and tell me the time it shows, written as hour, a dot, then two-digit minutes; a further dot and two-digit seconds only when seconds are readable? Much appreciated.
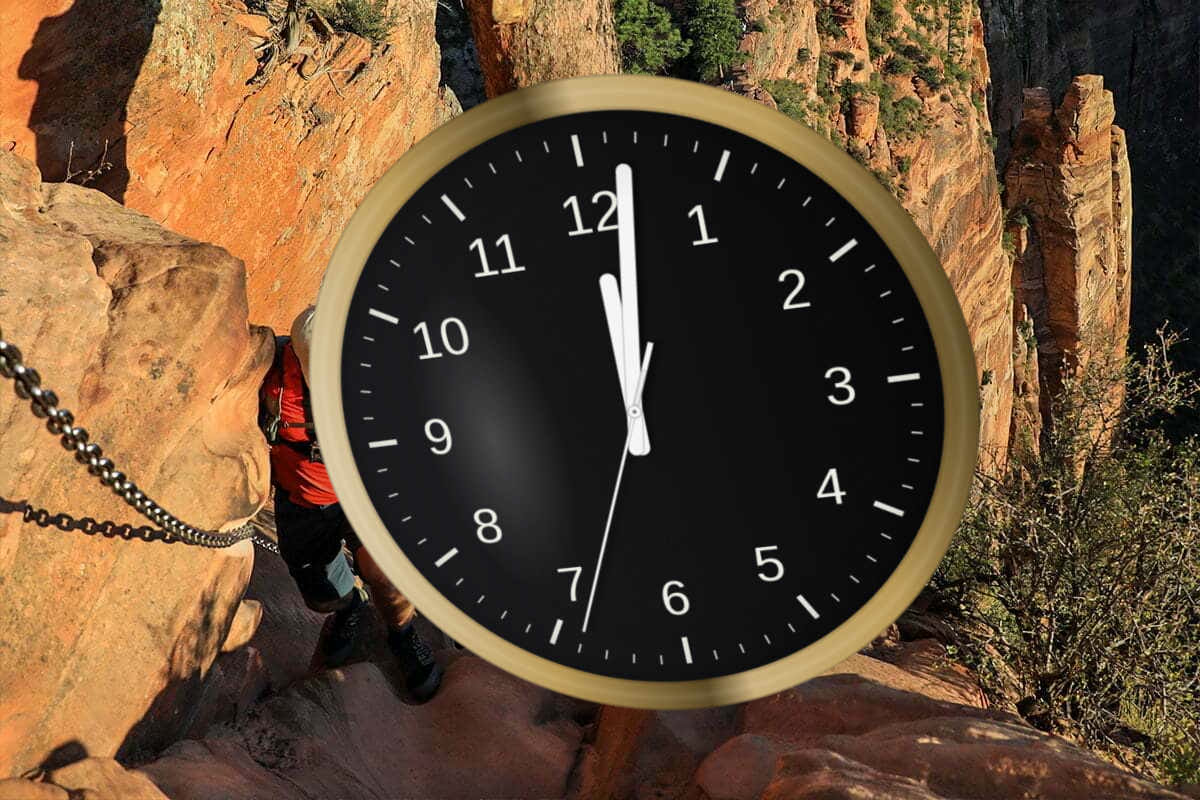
12.01.34
